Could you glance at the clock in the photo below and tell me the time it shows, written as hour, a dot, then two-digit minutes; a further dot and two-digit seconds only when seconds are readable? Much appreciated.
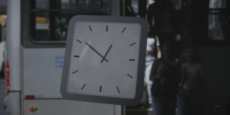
12.51
